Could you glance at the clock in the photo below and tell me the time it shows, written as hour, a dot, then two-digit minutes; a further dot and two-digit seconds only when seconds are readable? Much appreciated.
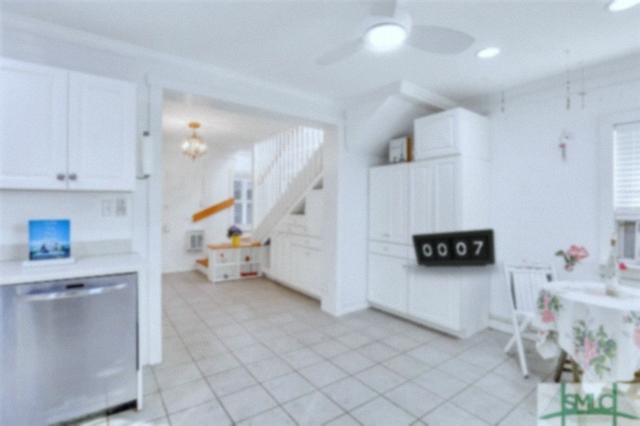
0.07
